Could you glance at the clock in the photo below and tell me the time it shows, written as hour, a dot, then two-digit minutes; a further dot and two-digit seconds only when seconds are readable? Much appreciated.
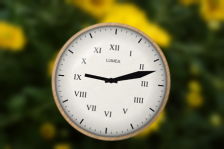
9.12
